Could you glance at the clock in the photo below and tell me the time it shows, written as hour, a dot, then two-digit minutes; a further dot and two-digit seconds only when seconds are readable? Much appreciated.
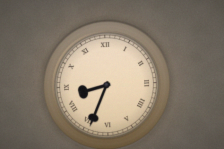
8.34
